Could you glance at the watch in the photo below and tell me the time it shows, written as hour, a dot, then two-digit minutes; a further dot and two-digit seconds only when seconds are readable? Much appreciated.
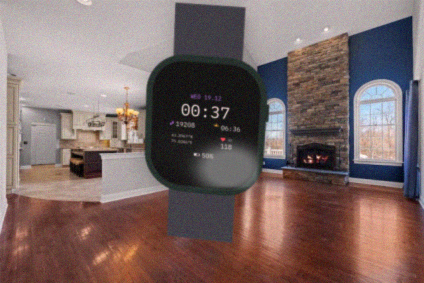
0.37
